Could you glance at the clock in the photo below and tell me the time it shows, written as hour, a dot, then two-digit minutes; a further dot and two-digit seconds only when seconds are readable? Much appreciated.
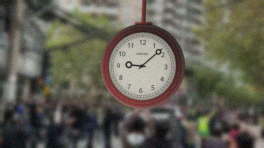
9.08
